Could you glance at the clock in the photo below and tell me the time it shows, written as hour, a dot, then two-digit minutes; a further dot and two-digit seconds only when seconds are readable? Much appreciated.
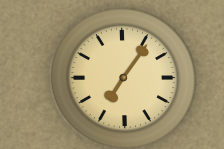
7.06
